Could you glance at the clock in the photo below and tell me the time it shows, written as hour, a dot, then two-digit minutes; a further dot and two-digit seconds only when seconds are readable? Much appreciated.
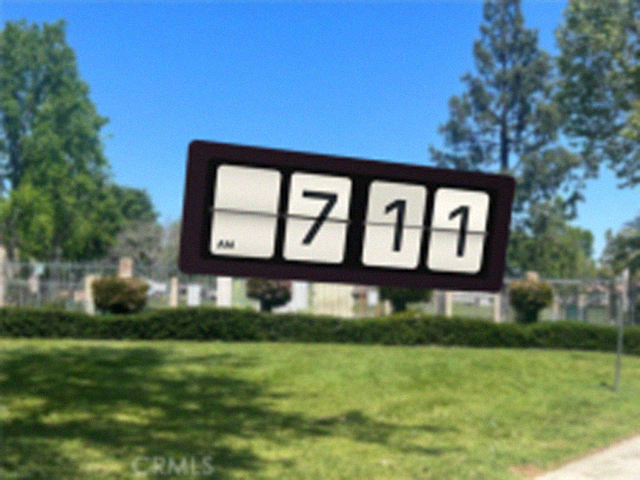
7.11
